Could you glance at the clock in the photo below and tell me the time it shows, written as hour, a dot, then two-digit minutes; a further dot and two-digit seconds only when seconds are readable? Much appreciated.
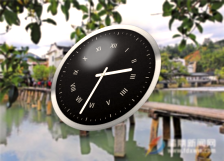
2.32
